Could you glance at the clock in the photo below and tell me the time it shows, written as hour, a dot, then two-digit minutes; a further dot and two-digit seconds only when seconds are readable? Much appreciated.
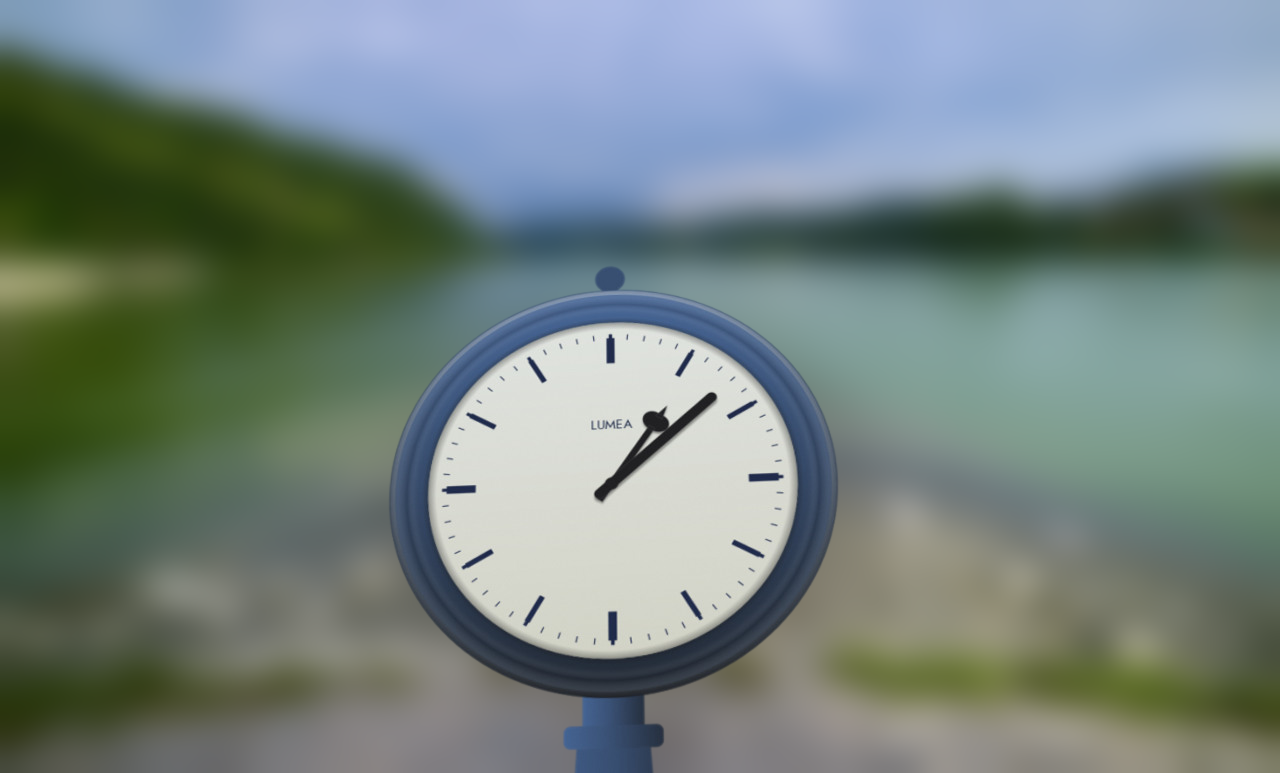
1.08
